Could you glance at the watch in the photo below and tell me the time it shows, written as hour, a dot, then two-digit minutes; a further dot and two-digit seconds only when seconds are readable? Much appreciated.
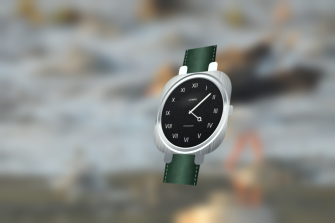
4.08
